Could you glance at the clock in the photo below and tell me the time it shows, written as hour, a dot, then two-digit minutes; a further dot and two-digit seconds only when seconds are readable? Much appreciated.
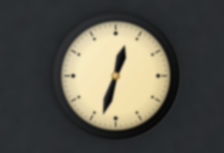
12.33
